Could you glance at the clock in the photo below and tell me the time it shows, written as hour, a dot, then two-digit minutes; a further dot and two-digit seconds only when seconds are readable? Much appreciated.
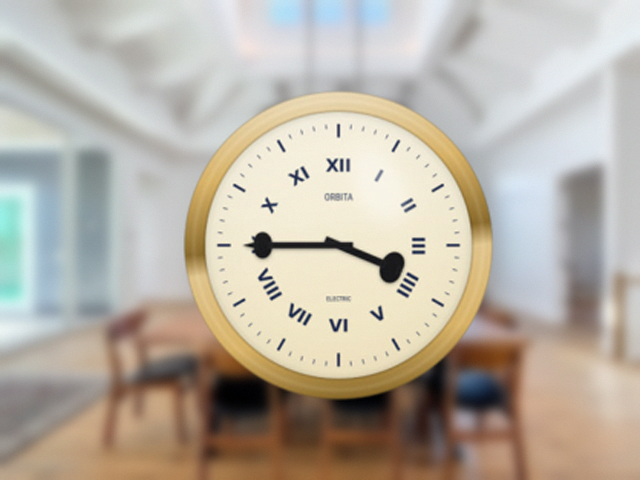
3.45
